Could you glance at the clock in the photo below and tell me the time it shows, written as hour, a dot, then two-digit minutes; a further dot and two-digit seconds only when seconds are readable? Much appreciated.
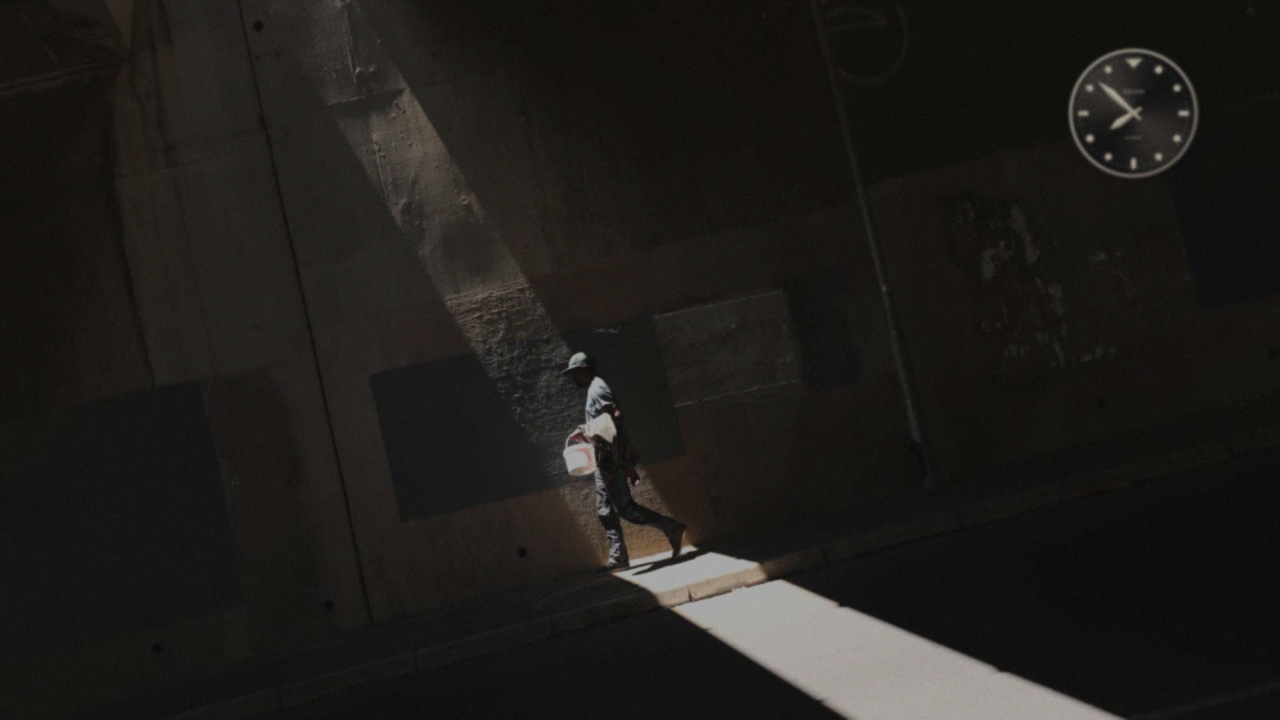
7.52
